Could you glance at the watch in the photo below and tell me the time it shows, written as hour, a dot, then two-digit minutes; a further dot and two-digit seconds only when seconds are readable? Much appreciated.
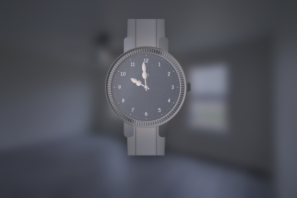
9.59
